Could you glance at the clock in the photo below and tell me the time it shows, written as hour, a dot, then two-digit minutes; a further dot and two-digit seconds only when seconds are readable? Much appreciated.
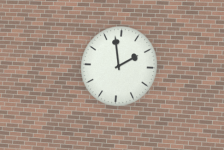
1.58
